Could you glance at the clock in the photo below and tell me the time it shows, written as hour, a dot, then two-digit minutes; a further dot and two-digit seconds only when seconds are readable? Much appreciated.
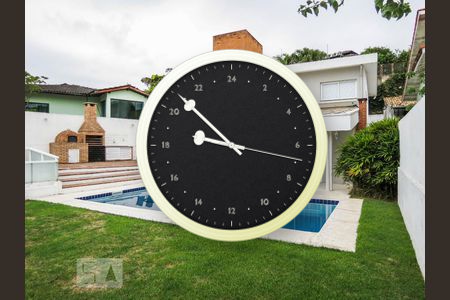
18.52.17
